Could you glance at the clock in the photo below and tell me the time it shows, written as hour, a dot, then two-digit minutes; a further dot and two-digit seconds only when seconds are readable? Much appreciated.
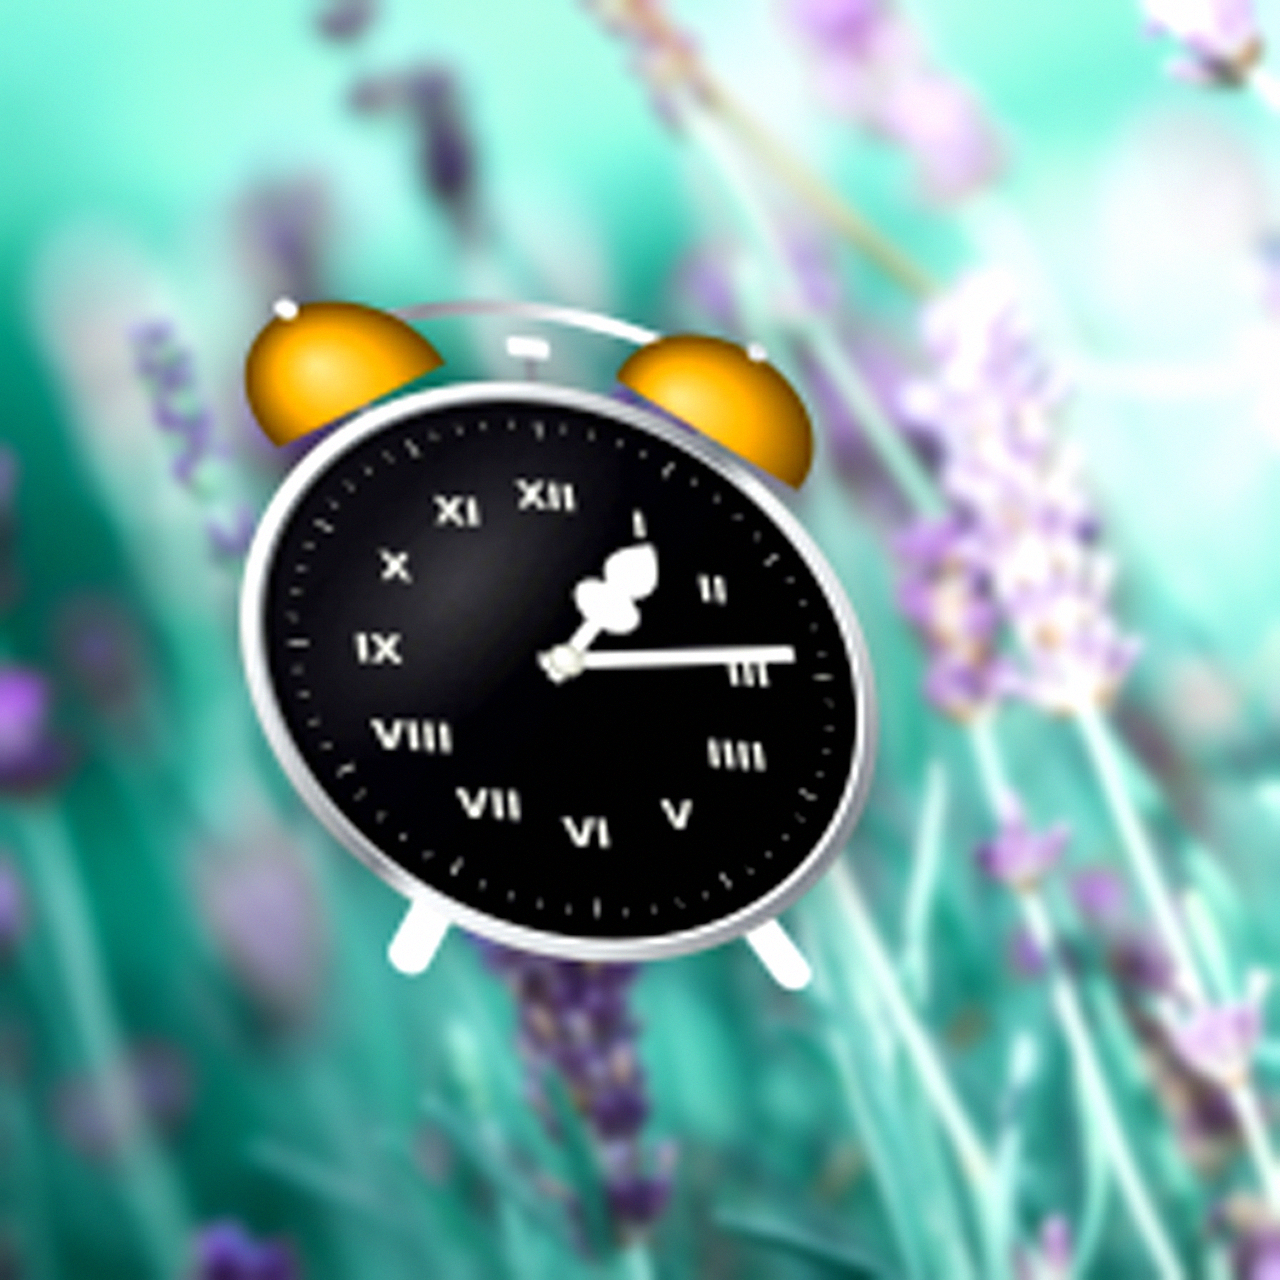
1.14
